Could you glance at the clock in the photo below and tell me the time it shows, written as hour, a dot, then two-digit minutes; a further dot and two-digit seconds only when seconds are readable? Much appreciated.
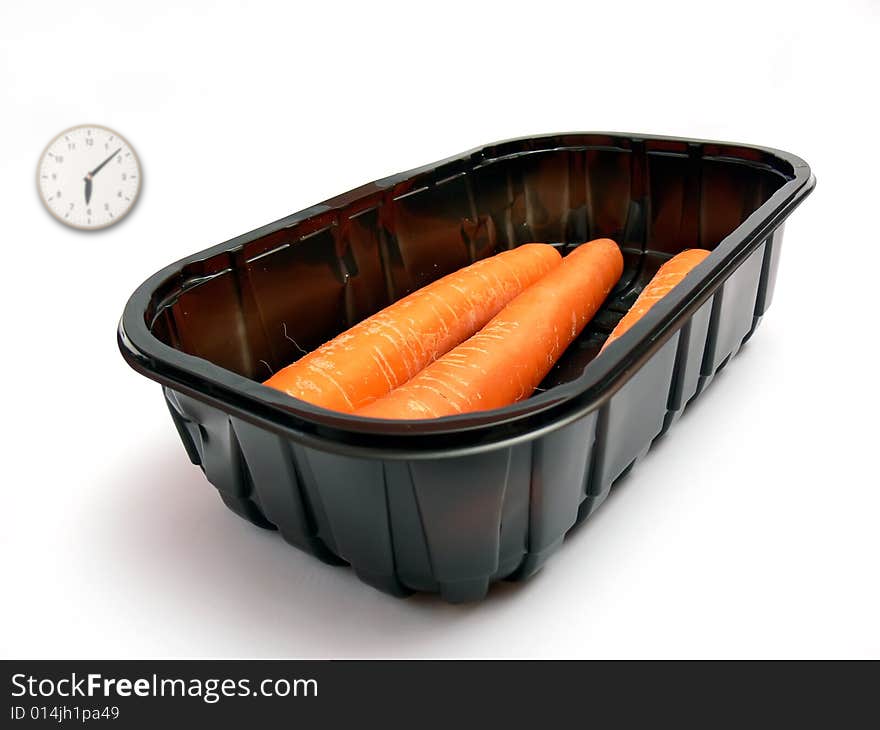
6.08
